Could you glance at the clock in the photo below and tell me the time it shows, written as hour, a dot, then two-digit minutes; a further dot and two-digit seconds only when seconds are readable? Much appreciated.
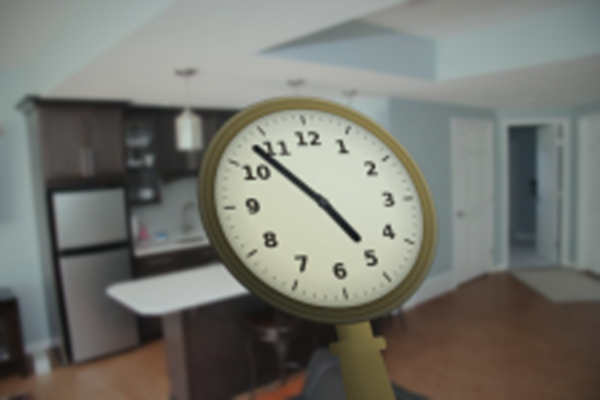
4.53
